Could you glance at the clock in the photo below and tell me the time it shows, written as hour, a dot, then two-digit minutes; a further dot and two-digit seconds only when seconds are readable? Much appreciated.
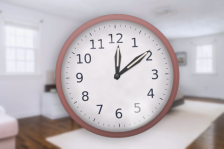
12.09
